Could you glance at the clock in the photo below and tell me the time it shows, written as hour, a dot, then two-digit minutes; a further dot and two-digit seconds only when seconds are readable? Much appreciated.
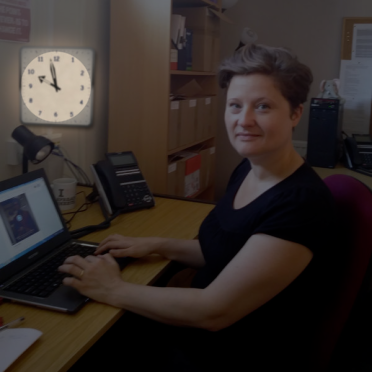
9.58
